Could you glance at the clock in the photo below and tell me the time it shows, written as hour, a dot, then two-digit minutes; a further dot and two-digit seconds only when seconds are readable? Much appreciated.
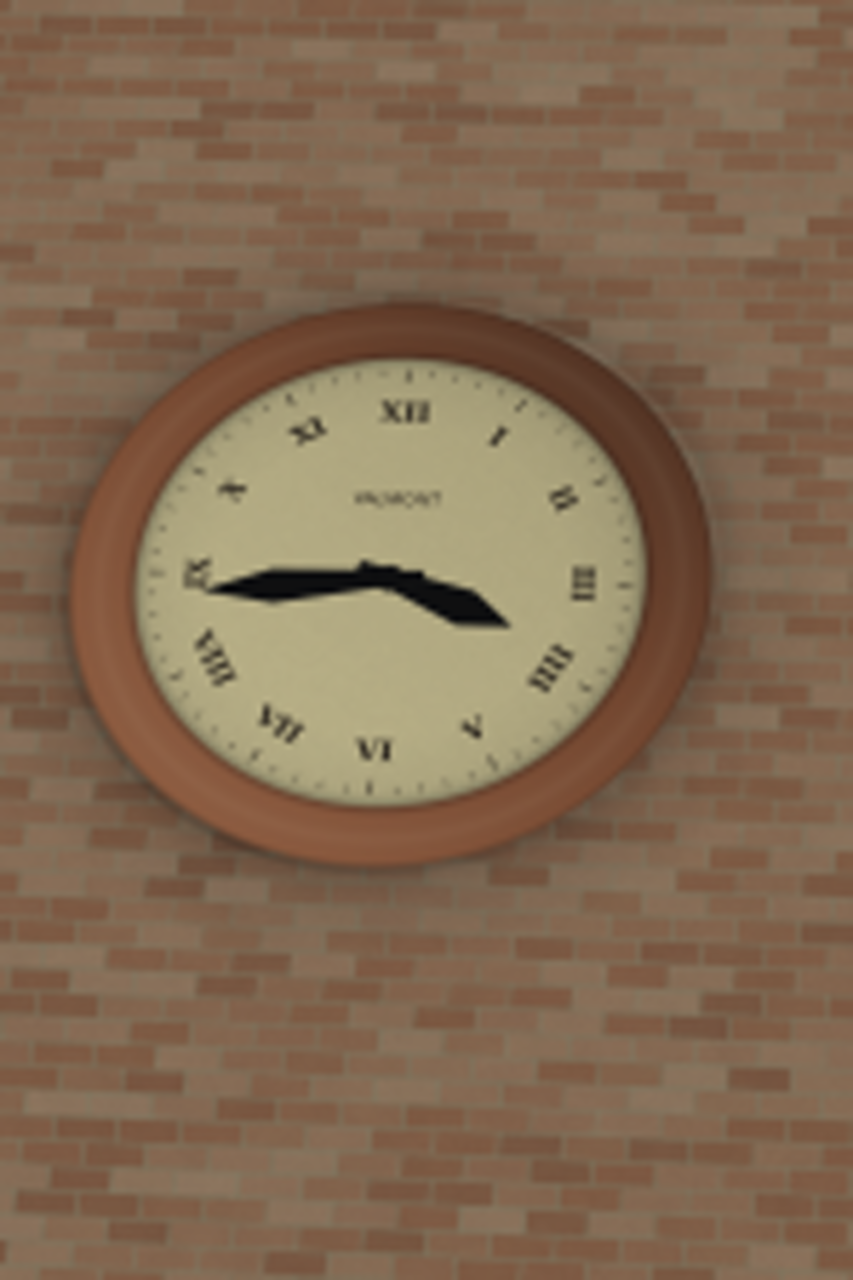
3.44
